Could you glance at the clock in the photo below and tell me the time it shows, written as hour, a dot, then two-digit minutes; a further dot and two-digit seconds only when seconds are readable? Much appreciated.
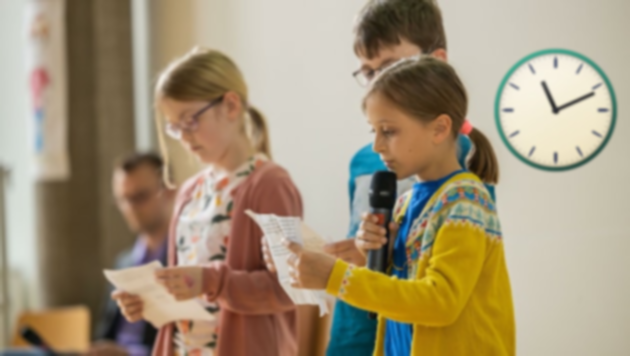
11.11
